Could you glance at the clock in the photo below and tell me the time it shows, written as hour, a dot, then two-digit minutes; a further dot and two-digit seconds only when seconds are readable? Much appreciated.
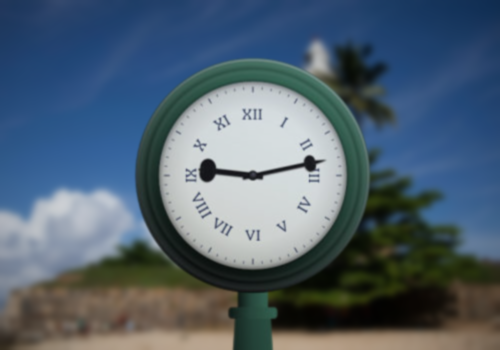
9.13
